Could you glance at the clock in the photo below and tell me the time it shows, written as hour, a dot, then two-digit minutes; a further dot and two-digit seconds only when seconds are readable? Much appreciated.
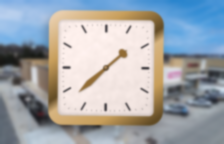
1.38
